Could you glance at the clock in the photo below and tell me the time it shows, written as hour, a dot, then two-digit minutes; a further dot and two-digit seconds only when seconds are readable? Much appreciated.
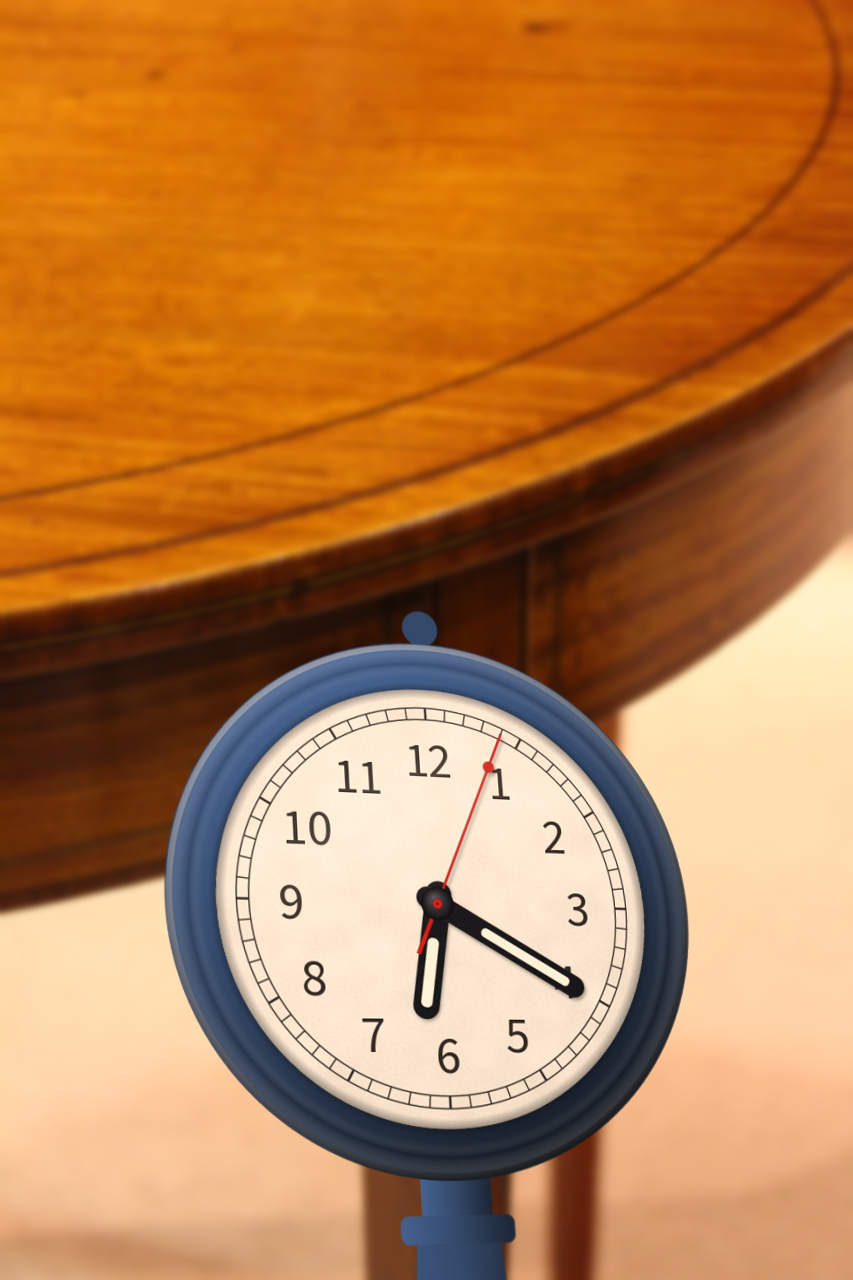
6.20.04
